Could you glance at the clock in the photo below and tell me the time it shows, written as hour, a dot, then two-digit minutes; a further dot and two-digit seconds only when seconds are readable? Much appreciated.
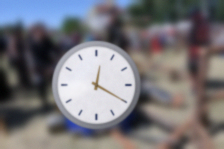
12.20
